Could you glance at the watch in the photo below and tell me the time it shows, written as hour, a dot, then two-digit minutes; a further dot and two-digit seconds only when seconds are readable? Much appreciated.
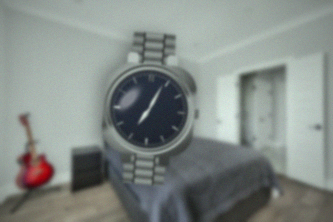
7.04
